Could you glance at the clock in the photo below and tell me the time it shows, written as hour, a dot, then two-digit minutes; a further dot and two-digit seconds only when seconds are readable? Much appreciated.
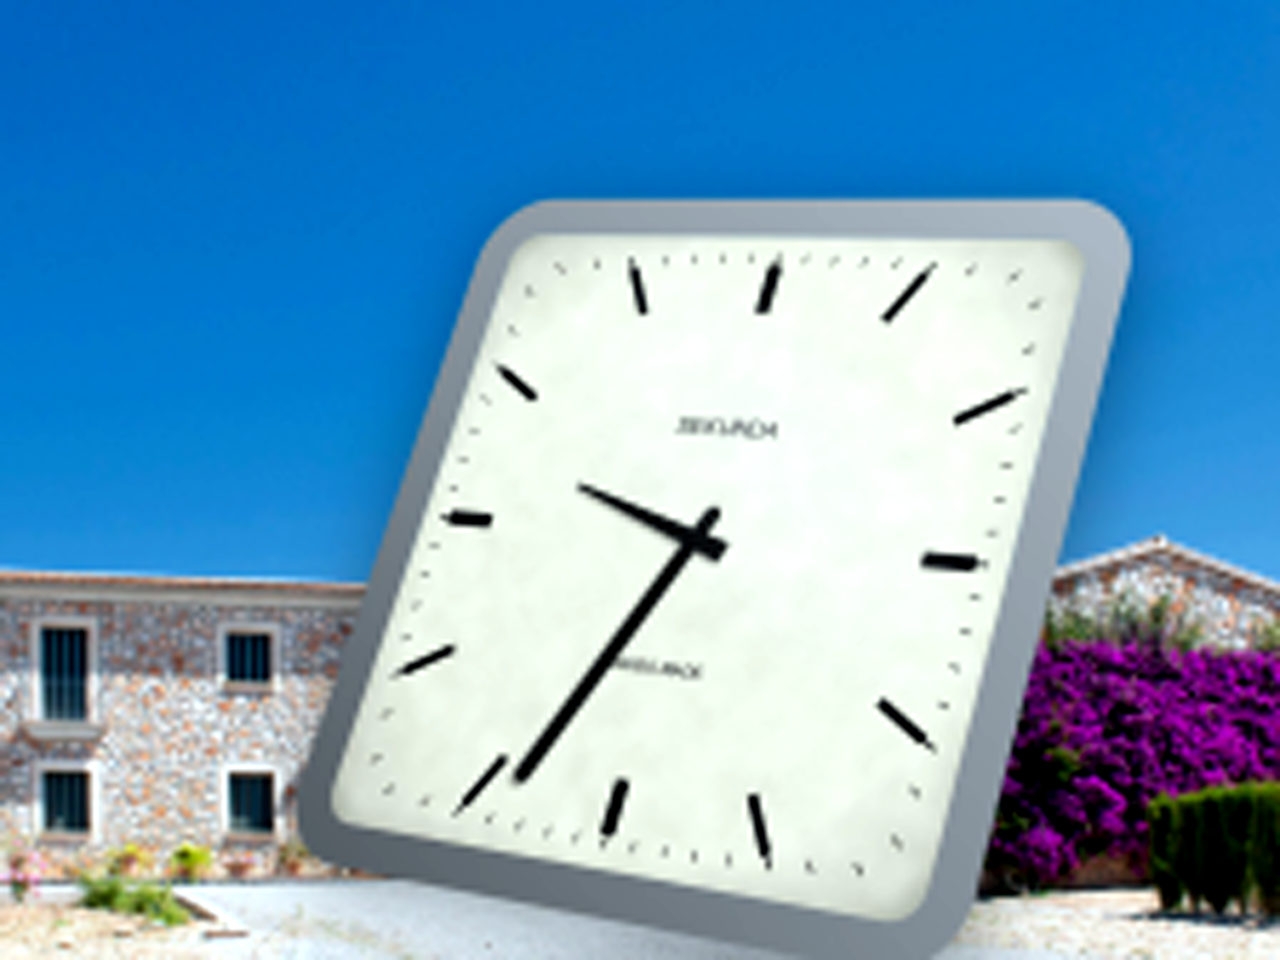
9.34
